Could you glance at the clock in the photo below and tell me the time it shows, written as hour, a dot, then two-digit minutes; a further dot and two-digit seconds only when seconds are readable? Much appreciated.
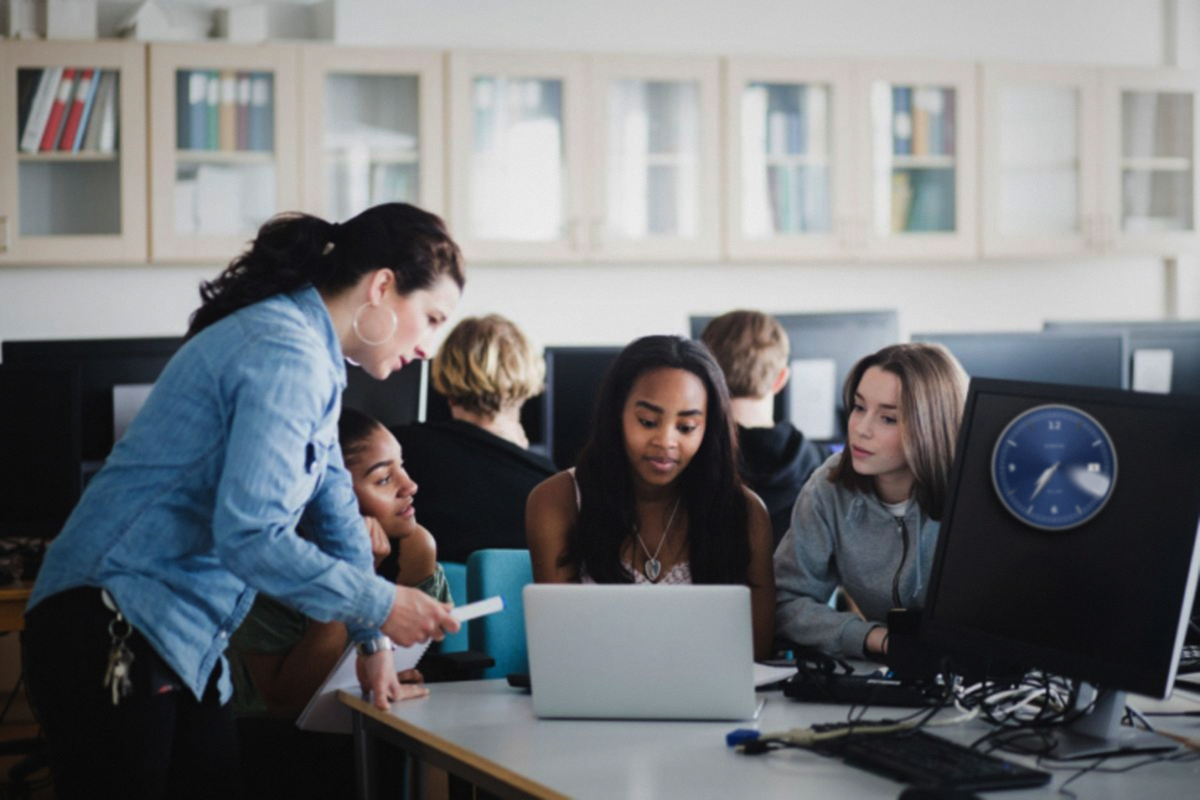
7.36
